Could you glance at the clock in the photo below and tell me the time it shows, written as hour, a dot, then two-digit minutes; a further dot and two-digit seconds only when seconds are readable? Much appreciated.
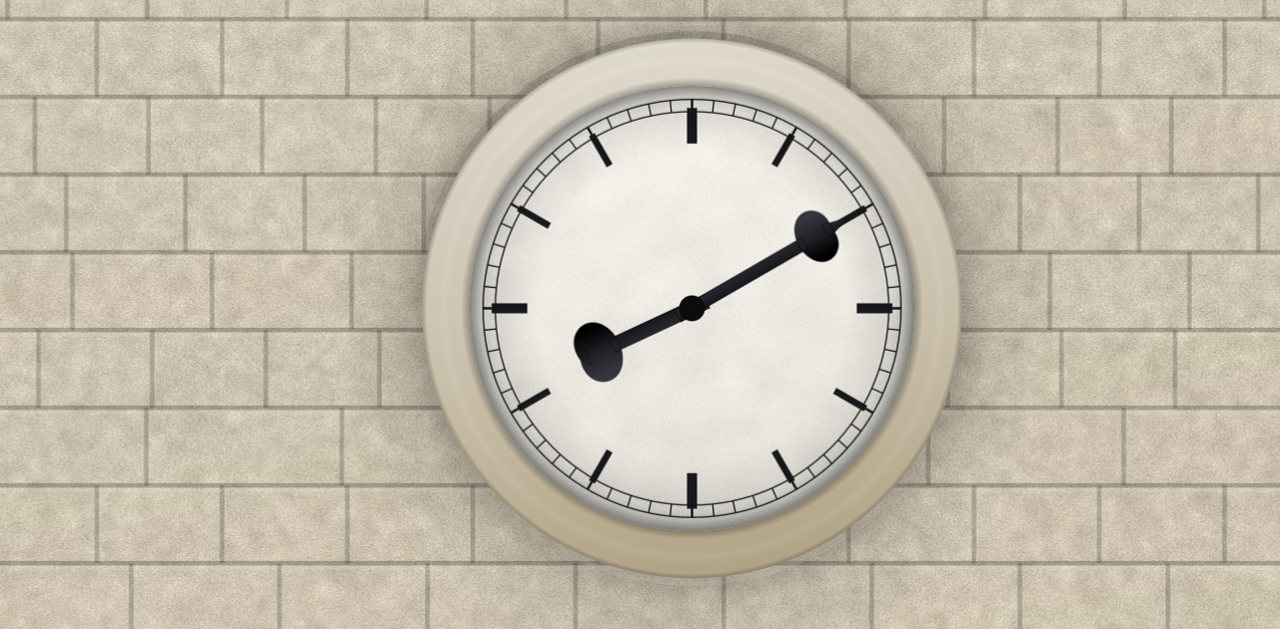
8.10
